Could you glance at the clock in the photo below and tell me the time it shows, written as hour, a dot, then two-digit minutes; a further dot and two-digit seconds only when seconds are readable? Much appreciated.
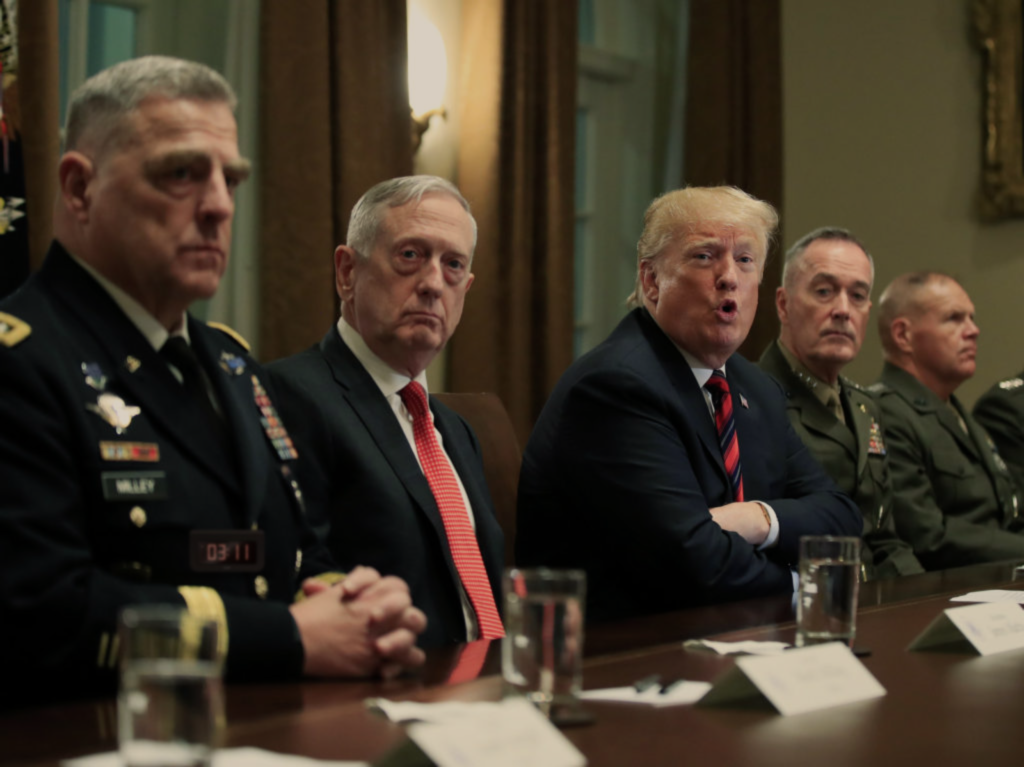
3.11
